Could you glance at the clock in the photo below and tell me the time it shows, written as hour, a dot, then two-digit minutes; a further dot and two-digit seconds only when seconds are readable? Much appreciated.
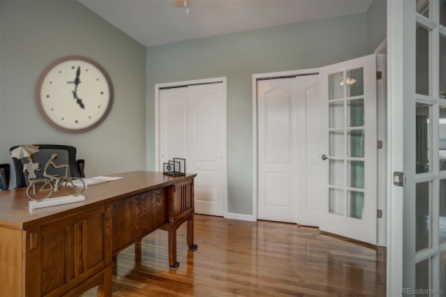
5.02
